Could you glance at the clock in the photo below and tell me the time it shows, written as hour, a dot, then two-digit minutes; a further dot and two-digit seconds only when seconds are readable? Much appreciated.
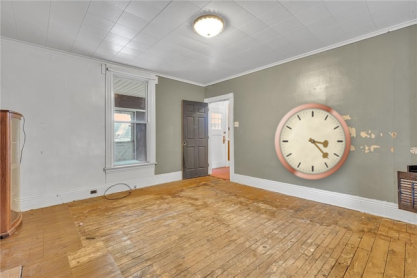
3.23
